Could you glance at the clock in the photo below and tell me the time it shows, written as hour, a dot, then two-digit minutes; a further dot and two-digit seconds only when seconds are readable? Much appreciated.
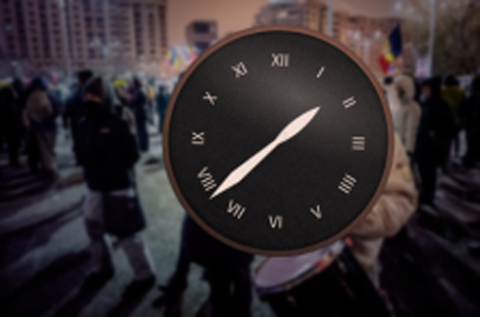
1.38
